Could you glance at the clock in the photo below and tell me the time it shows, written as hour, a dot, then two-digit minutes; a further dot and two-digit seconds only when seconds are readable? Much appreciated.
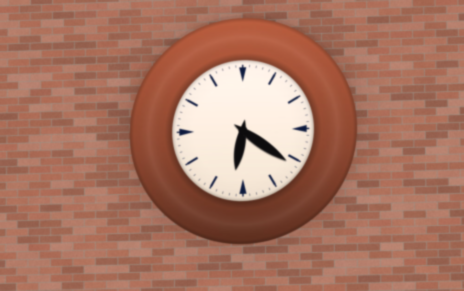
6.21
